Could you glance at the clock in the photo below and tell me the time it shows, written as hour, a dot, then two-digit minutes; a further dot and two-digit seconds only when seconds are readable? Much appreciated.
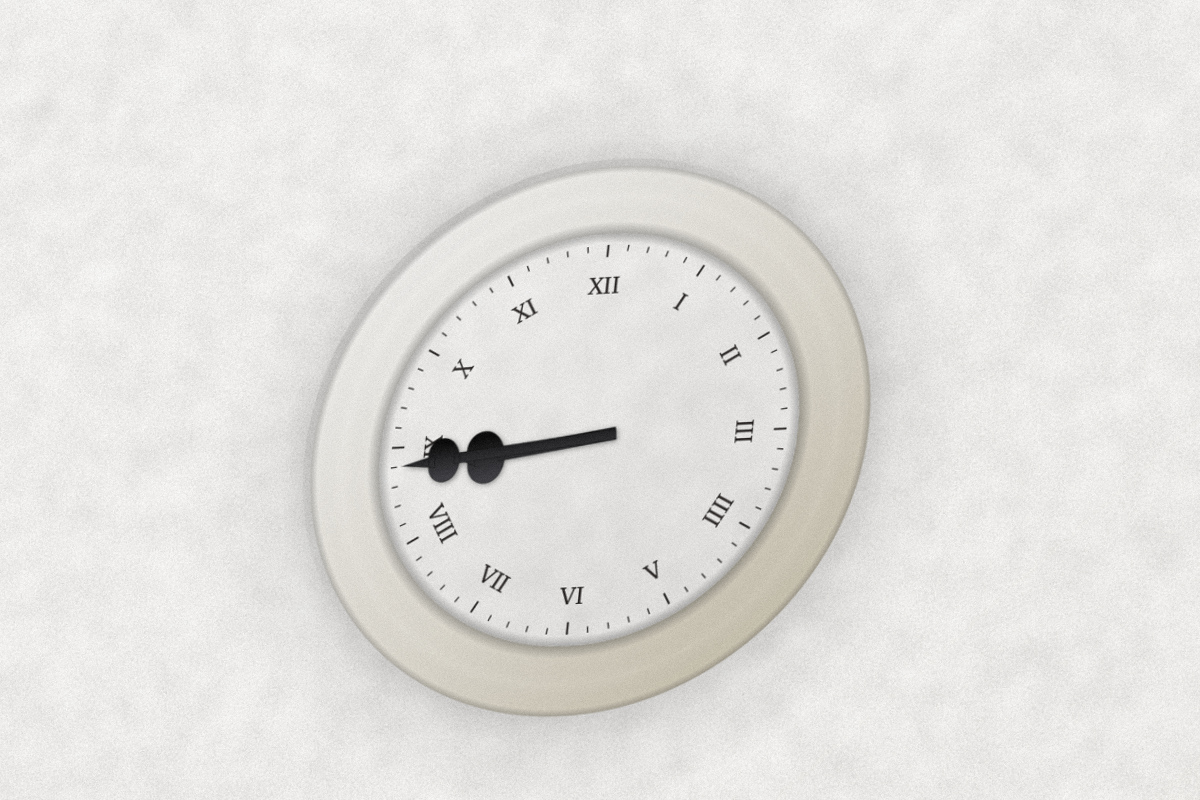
8.44
